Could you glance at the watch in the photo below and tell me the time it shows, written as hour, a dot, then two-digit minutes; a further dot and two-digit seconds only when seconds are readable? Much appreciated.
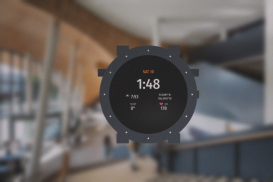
1.48
